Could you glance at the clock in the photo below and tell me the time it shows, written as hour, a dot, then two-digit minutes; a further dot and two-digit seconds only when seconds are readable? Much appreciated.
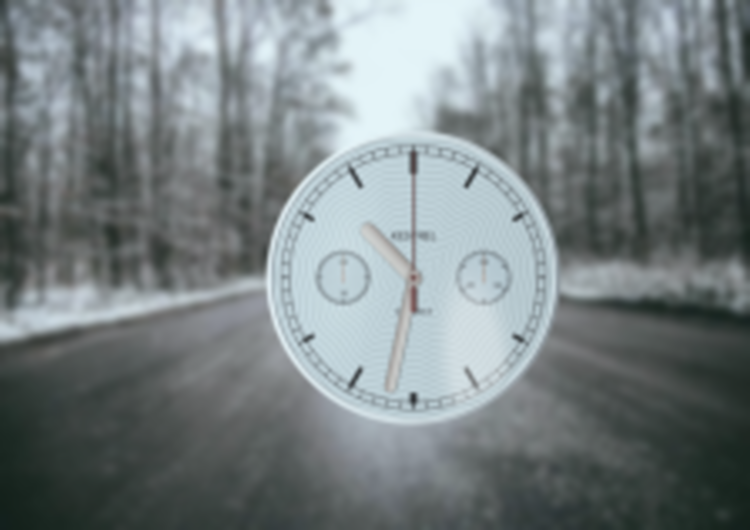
10.32
